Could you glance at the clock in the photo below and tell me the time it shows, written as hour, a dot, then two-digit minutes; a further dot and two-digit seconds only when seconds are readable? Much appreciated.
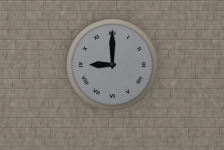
9.00
